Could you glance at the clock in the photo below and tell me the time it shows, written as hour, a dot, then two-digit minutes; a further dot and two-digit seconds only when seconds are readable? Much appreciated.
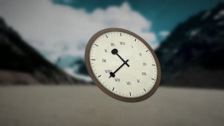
10.38
